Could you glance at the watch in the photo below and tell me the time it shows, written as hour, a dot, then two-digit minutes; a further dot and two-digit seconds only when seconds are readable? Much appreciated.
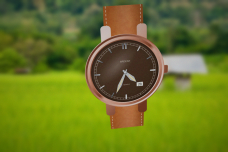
4.34
